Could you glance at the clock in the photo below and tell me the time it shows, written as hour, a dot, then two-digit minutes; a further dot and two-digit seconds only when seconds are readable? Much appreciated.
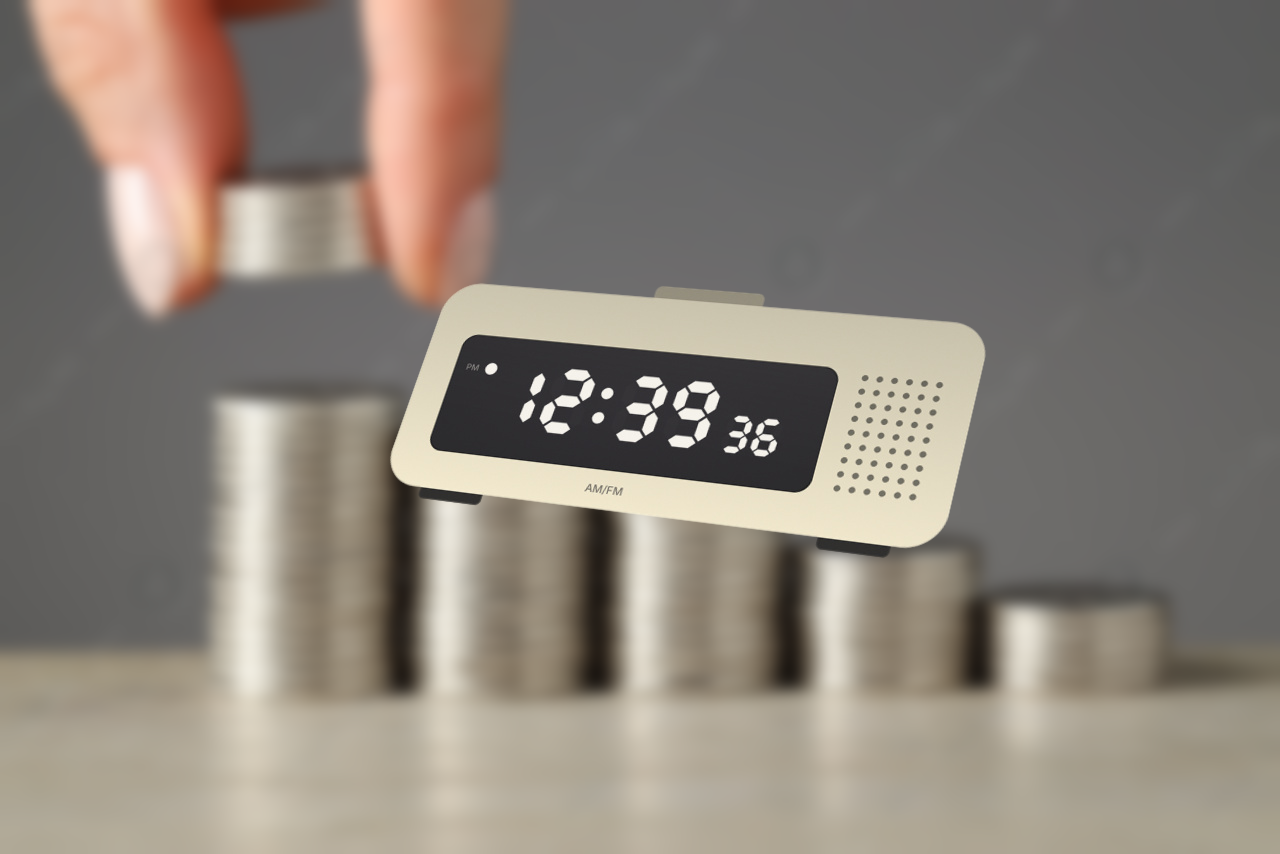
12.39.36
